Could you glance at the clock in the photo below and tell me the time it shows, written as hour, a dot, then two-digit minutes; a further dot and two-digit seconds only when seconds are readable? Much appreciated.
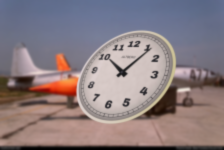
10.06
